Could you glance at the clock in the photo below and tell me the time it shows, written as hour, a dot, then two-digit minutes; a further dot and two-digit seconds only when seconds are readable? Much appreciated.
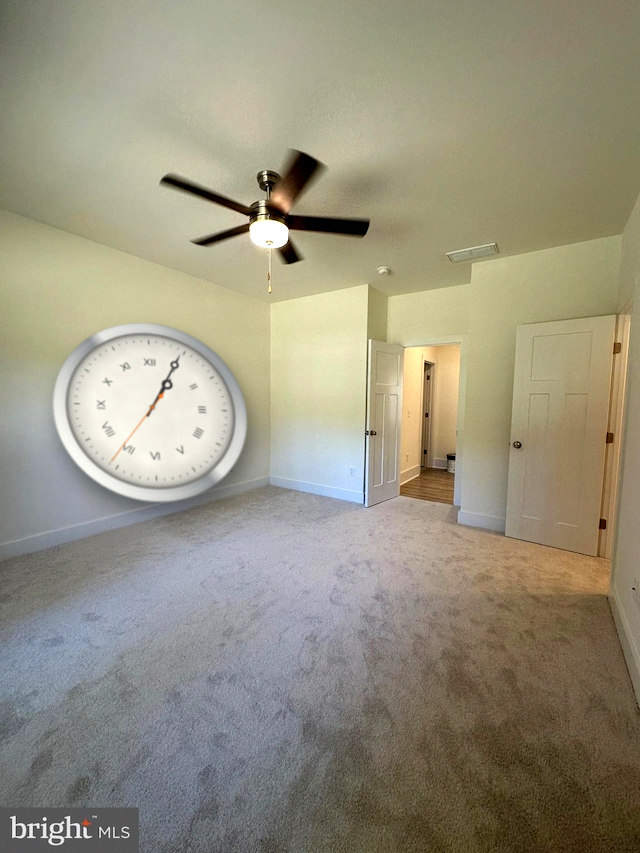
1.04.36
